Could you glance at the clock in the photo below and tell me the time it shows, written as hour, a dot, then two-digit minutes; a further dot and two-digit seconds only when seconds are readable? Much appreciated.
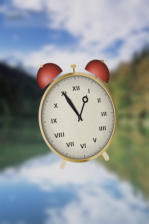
12.55
